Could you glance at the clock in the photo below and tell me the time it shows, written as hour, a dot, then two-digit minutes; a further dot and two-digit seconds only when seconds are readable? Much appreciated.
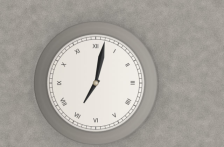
7.02
